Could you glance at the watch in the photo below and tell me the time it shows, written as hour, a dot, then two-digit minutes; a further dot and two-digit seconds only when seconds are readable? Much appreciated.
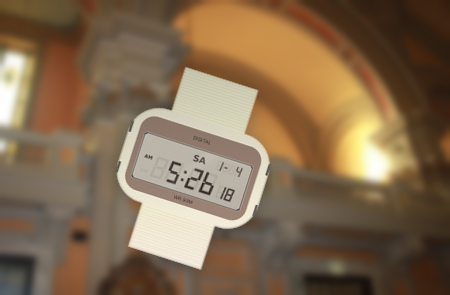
5.26.18
